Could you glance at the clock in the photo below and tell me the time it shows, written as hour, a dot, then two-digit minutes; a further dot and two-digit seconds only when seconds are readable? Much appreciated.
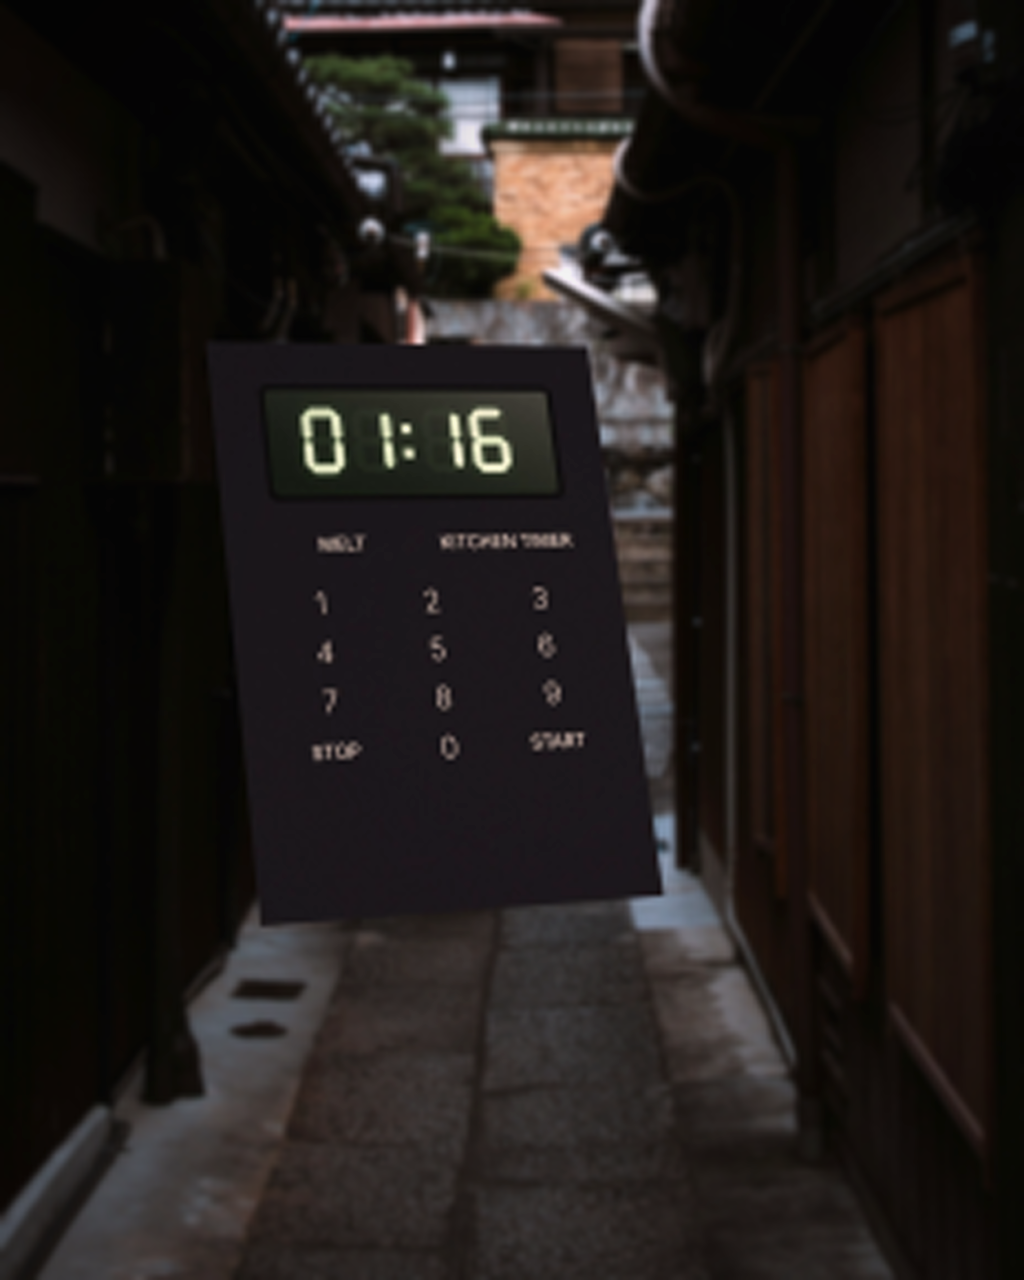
1.16
